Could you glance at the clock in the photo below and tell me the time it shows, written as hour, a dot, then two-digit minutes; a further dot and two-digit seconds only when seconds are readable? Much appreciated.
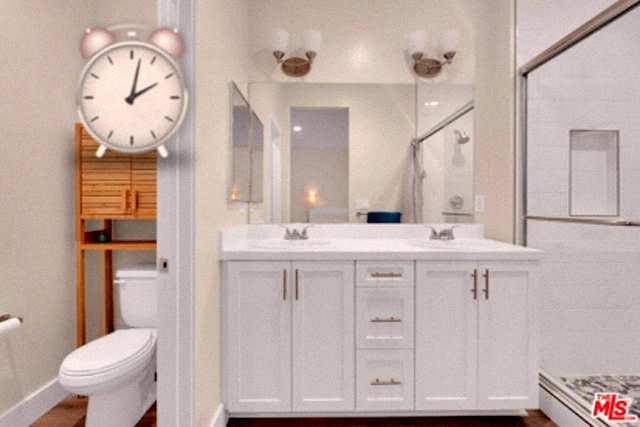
2.02
